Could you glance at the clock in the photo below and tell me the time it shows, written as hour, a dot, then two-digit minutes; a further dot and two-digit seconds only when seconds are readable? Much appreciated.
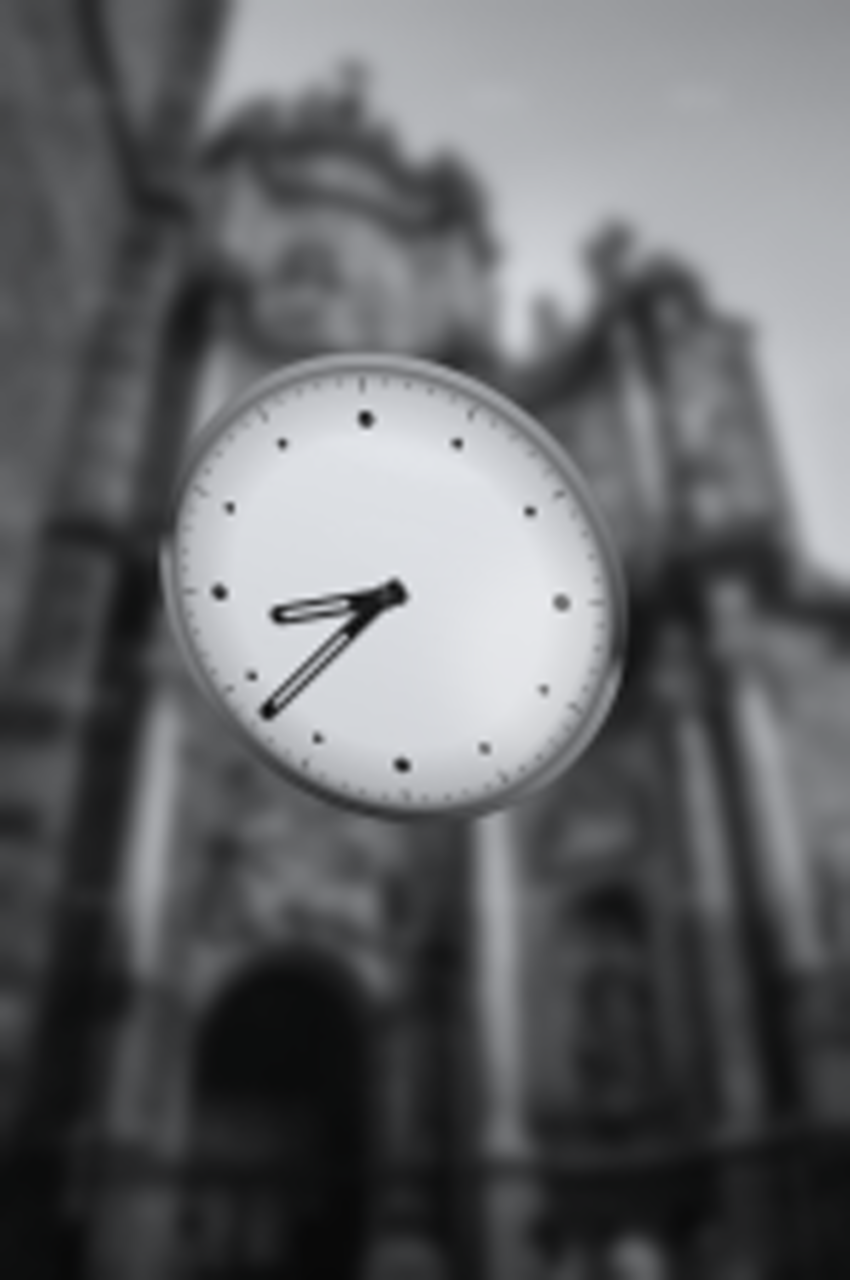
8.38
